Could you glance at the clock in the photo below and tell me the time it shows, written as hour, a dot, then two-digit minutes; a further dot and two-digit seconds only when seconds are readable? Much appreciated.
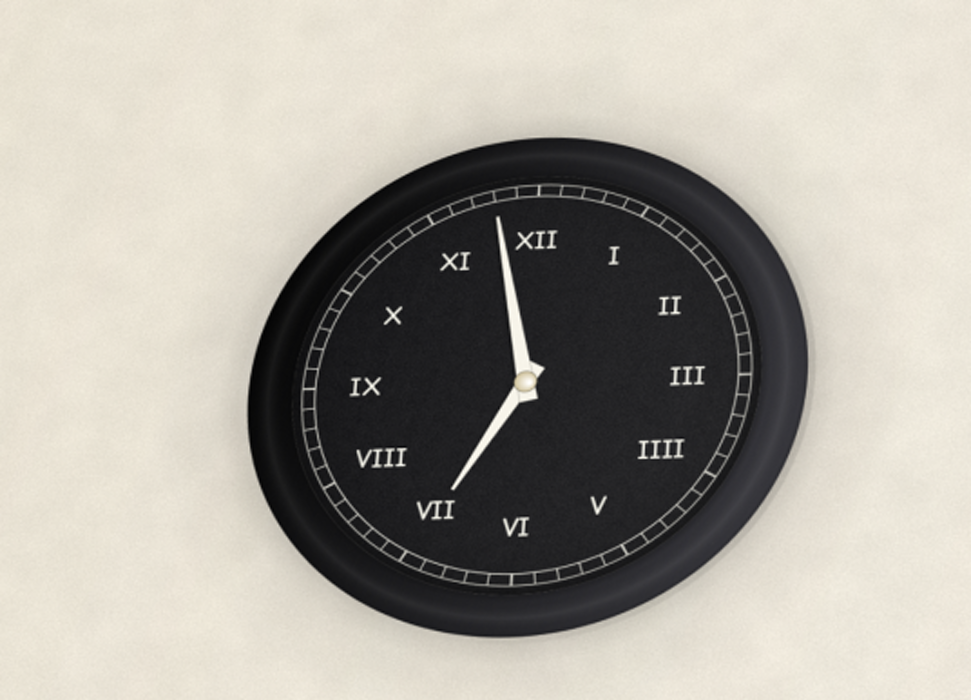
6.58
